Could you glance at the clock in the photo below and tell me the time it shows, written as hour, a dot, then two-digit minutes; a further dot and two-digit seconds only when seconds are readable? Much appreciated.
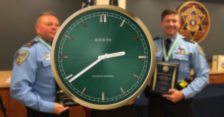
2.39
